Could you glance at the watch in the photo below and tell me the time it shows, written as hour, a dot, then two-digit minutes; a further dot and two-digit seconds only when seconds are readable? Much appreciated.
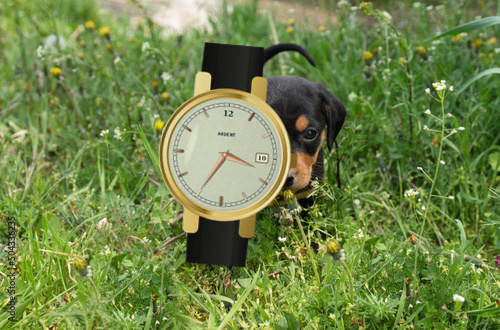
3.35
